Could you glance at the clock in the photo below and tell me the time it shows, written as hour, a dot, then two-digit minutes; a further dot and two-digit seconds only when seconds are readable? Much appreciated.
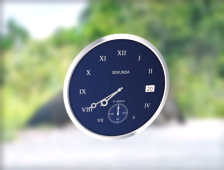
7.40
